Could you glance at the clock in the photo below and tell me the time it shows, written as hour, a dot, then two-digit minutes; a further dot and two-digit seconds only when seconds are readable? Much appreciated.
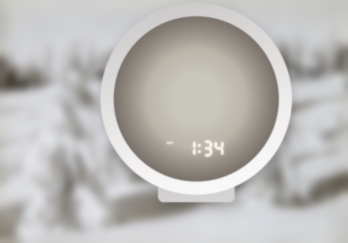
1.34
